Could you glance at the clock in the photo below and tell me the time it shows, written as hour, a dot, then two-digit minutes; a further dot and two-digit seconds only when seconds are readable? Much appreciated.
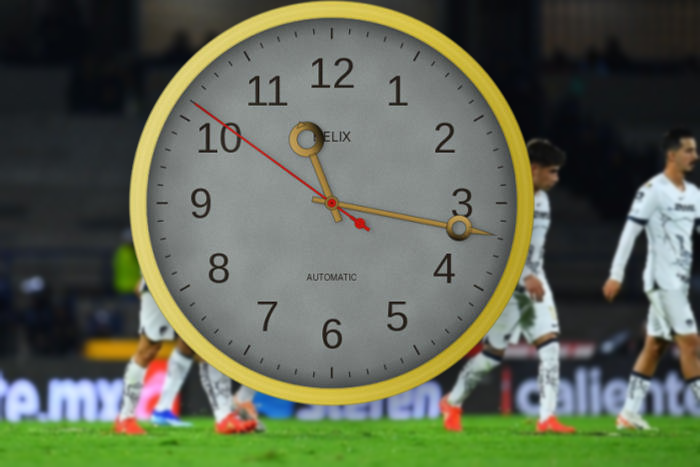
11.16.51
